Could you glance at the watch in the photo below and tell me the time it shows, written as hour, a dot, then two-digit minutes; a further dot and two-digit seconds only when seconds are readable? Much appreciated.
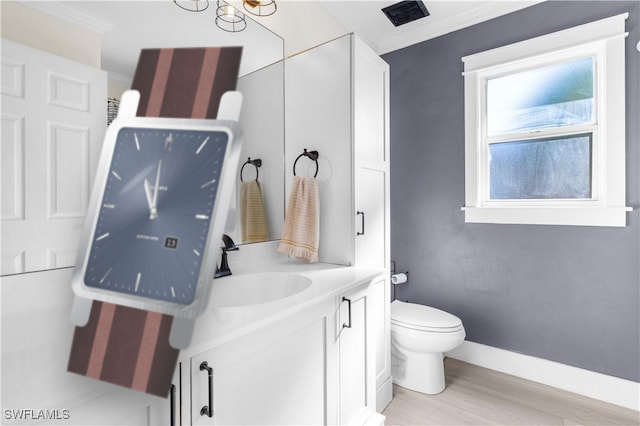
10.59
